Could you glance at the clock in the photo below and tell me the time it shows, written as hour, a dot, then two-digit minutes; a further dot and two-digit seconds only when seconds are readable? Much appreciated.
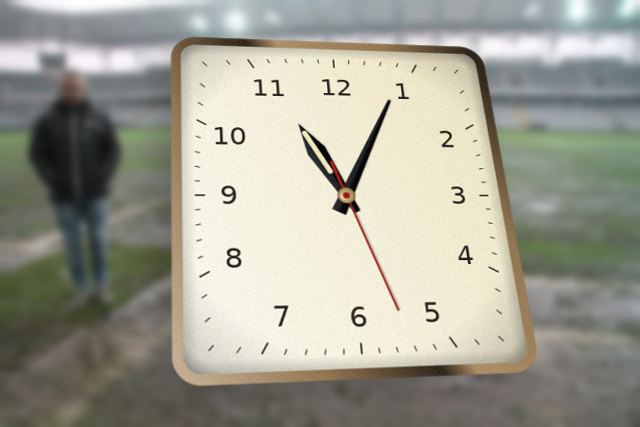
11.04.27
